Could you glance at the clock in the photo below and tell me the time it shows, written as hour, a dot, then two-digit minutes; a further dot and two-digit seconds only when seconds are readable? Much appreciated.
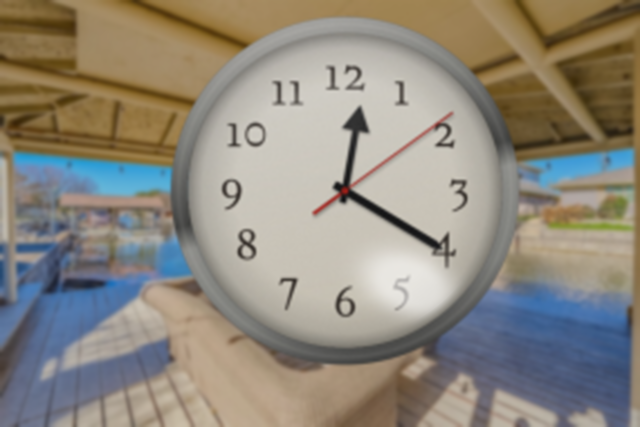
12.20.09
